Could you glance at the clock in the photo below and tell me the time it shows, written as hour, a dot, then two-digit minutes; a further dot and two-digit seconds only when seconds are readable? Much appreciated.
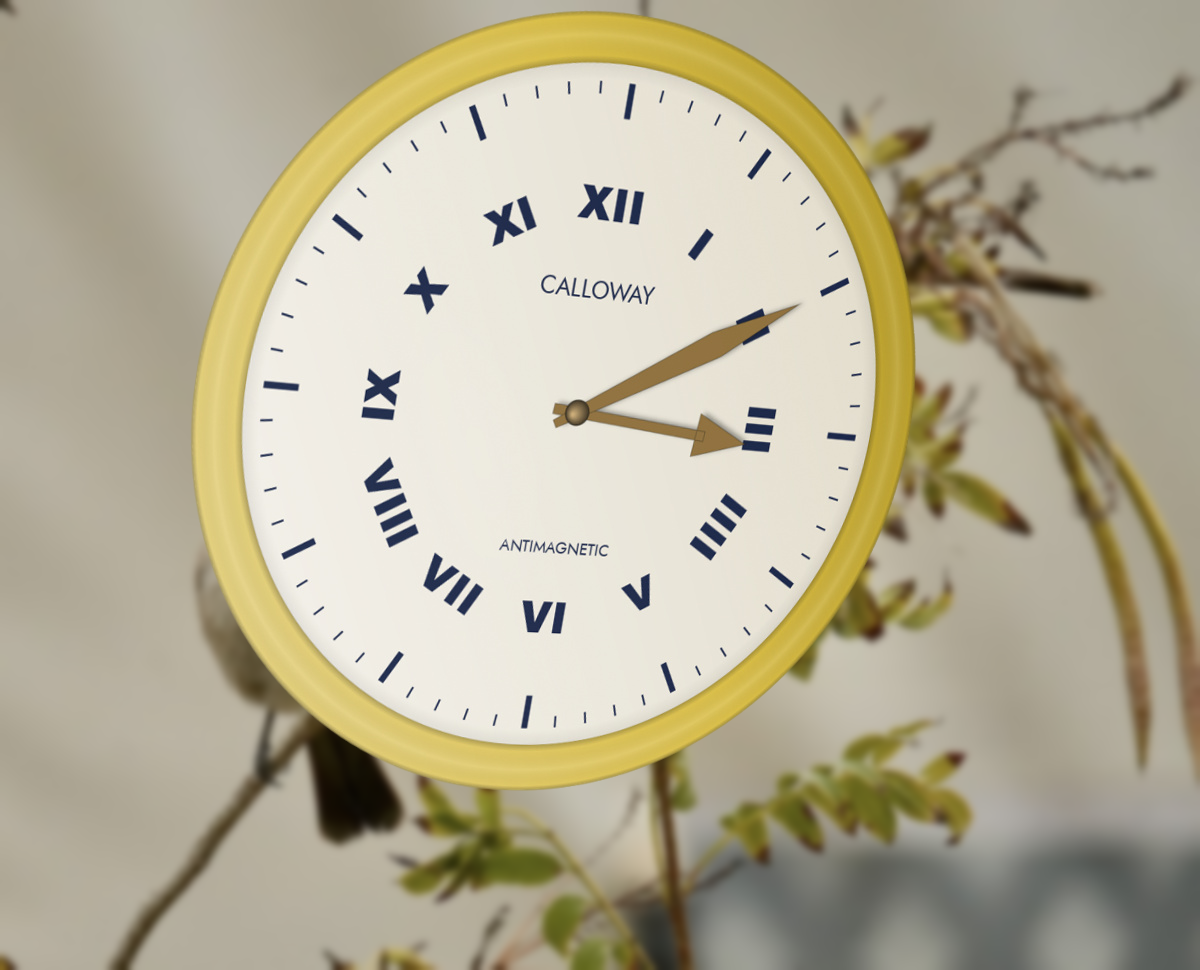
3.10
